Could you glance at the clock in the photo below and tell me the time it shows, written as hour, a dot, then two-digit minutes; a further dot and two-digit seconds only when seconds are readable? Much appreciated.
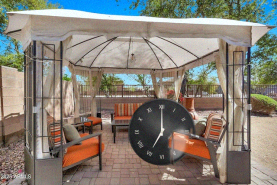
7.00
